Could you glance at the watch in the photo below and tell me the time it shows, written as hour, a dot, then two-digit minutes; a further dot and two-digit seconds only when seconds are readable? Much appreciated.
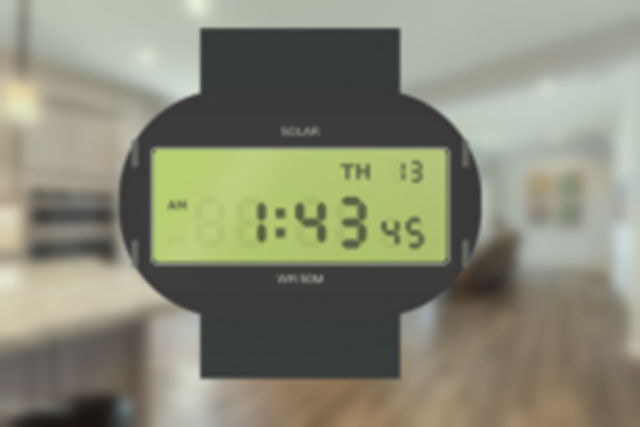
1.43.45
